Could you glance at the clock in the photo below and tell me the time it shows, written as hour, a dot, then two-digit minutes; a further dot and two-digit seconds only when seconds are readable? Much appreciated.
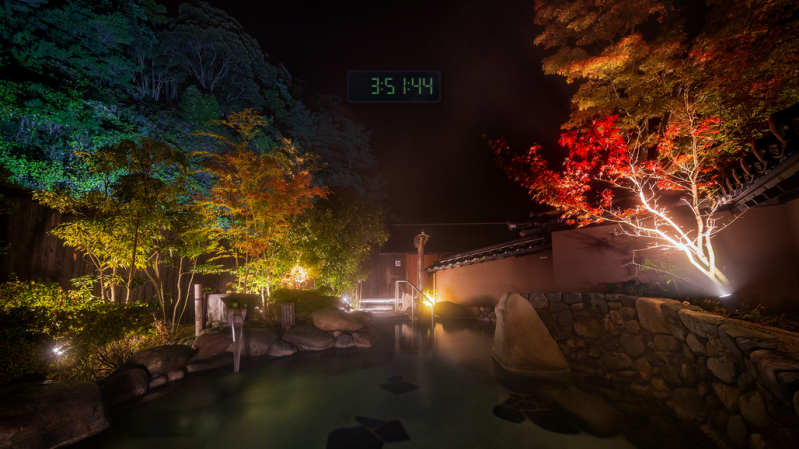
3.51.44
